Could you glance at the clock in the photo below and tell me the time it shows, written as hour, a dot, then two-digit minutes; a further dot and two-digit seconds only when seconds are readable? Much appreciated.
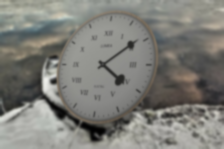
4.09
